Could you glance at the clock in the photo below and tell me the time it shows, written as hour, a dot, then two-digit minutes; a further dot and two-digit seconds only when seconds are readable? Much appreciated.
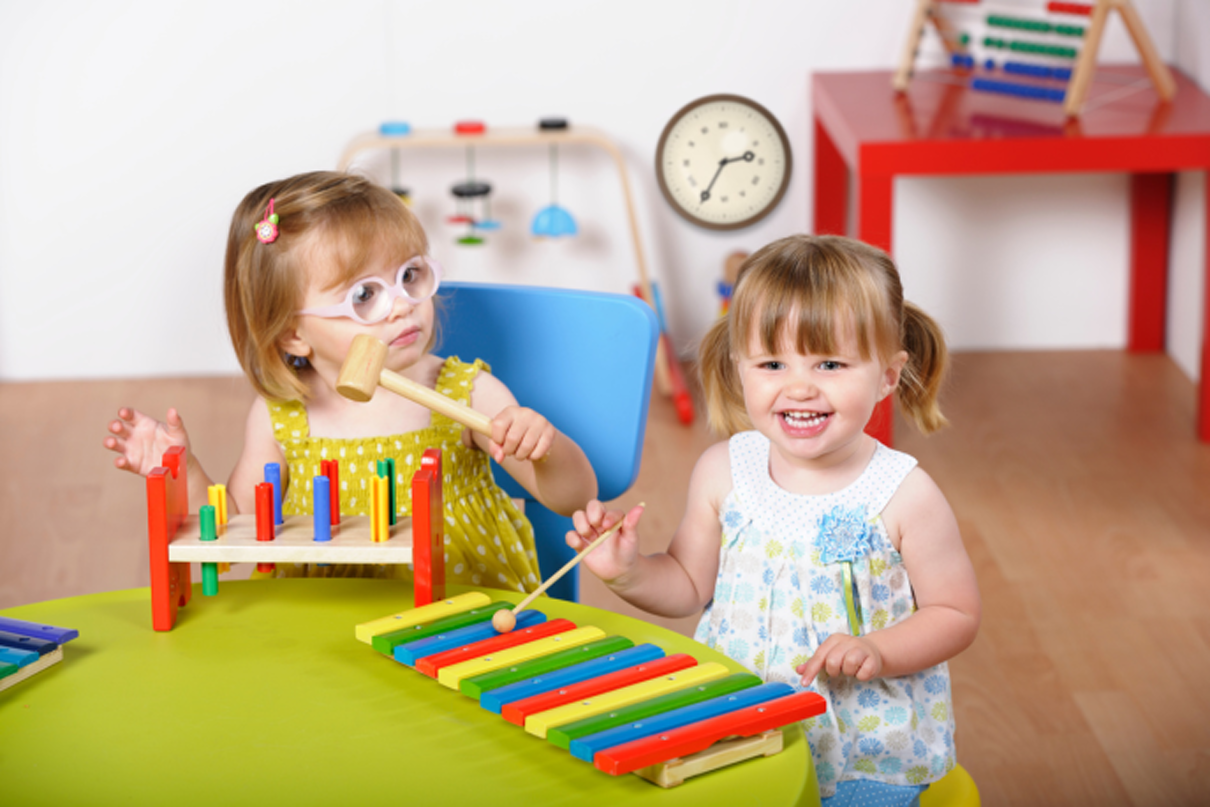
2.35
